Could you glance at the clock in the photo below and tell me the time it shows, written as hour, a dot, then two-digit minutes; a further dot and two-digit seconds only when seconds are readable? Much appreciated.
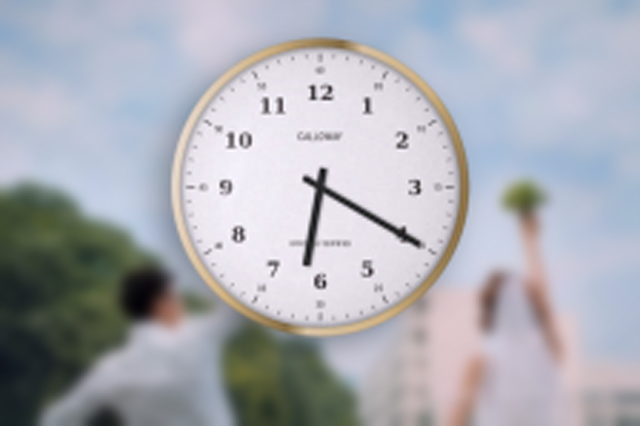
6.20
